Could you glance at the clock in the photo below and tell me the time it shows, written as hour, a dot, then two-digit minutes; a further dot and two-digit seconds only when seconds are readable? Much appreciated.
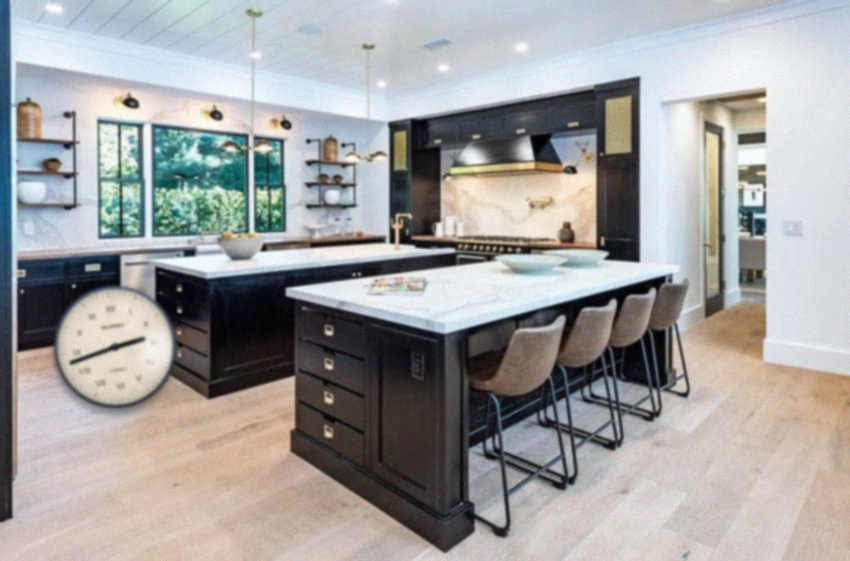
2.43
